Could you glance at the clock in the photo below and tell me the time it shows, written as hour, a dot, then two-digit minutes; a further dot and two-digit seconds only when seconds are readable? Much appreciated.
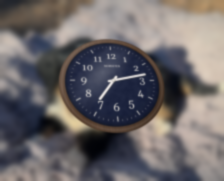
7.13
